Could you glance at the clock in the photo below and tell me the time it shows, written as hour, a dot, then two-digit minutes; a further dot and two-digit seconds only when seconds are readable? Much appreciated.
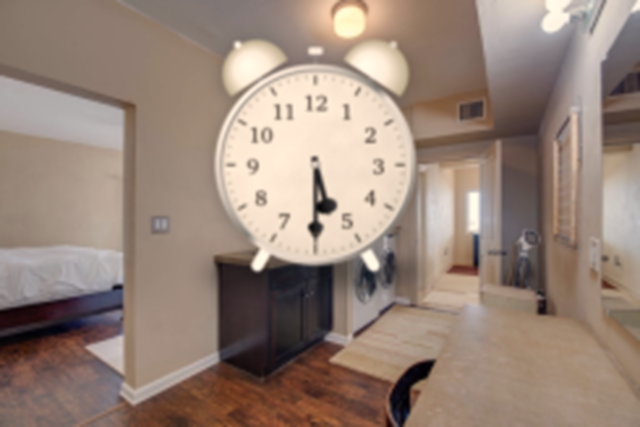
5.30
